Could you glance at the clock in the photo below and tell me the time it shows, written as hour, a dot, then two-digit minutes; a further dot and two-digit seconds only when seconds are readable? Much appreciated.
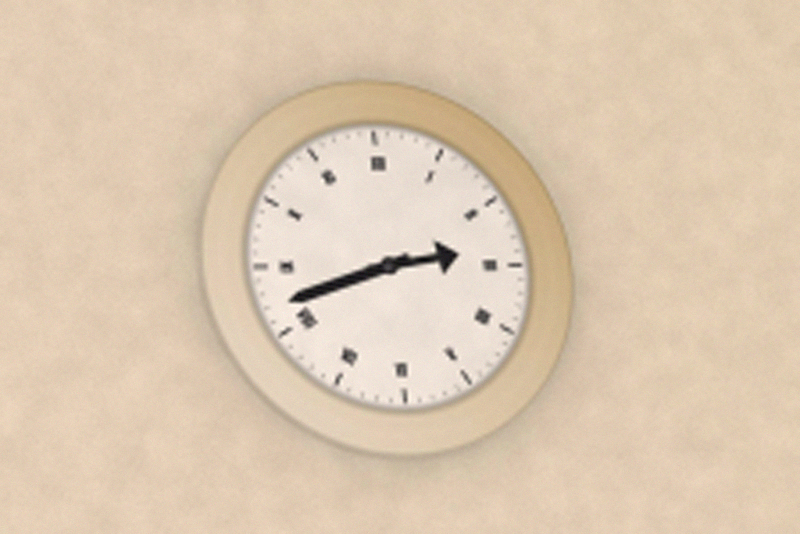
2.42
